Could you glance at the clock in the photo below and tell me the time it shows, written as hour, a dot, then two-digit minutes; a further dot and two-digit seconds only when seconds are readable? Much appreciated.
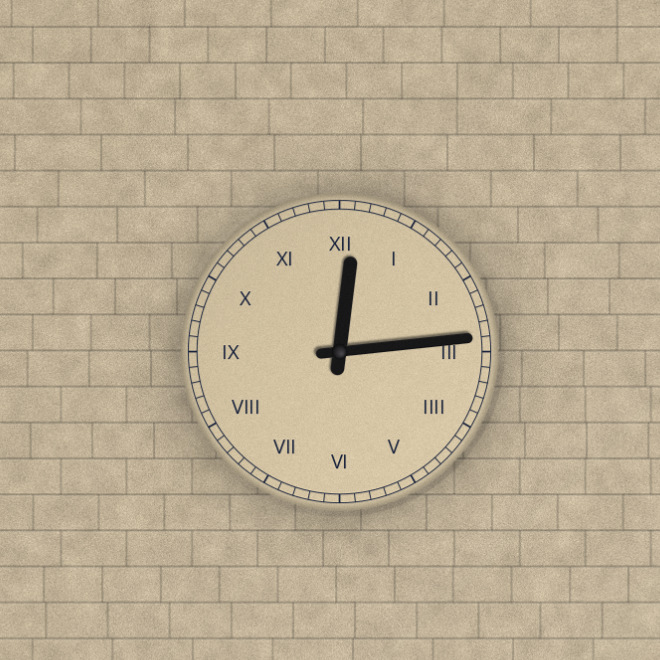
12.14
